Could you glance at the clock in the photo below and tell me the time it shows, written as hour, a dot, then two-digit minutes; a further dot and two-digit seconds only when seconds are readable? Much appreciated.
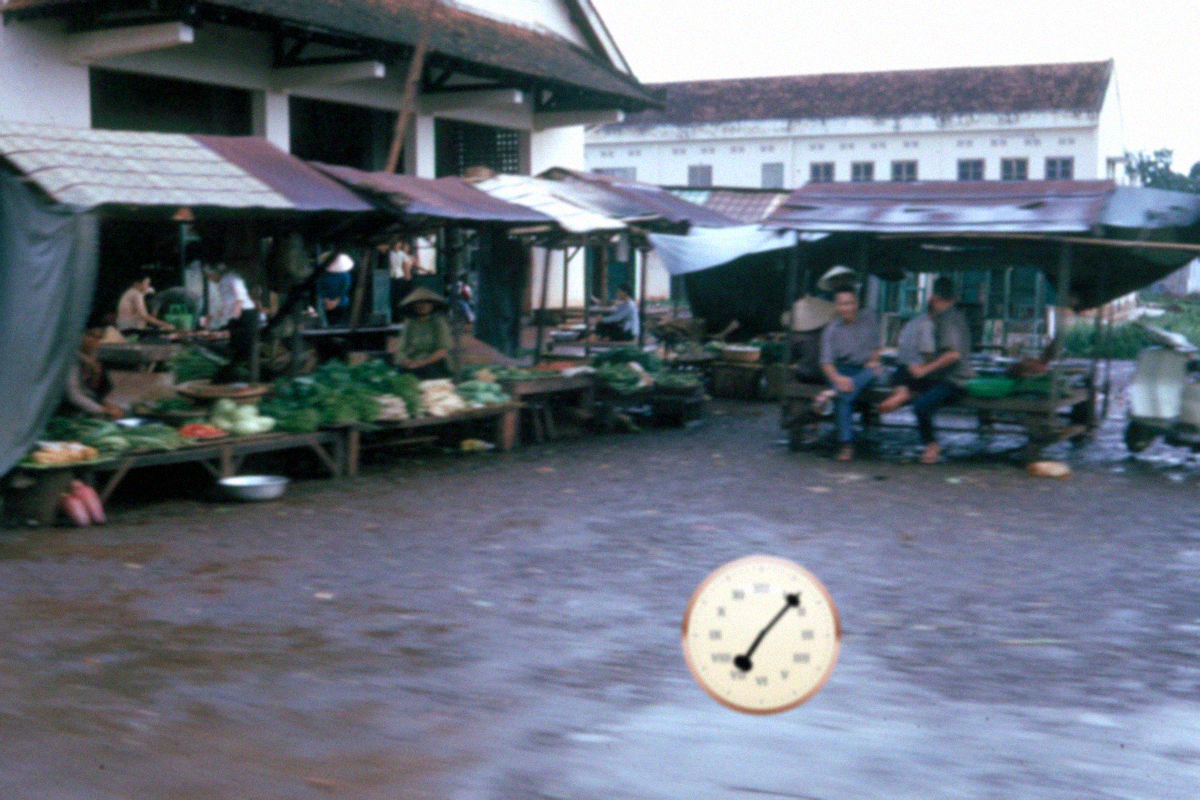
7.07
